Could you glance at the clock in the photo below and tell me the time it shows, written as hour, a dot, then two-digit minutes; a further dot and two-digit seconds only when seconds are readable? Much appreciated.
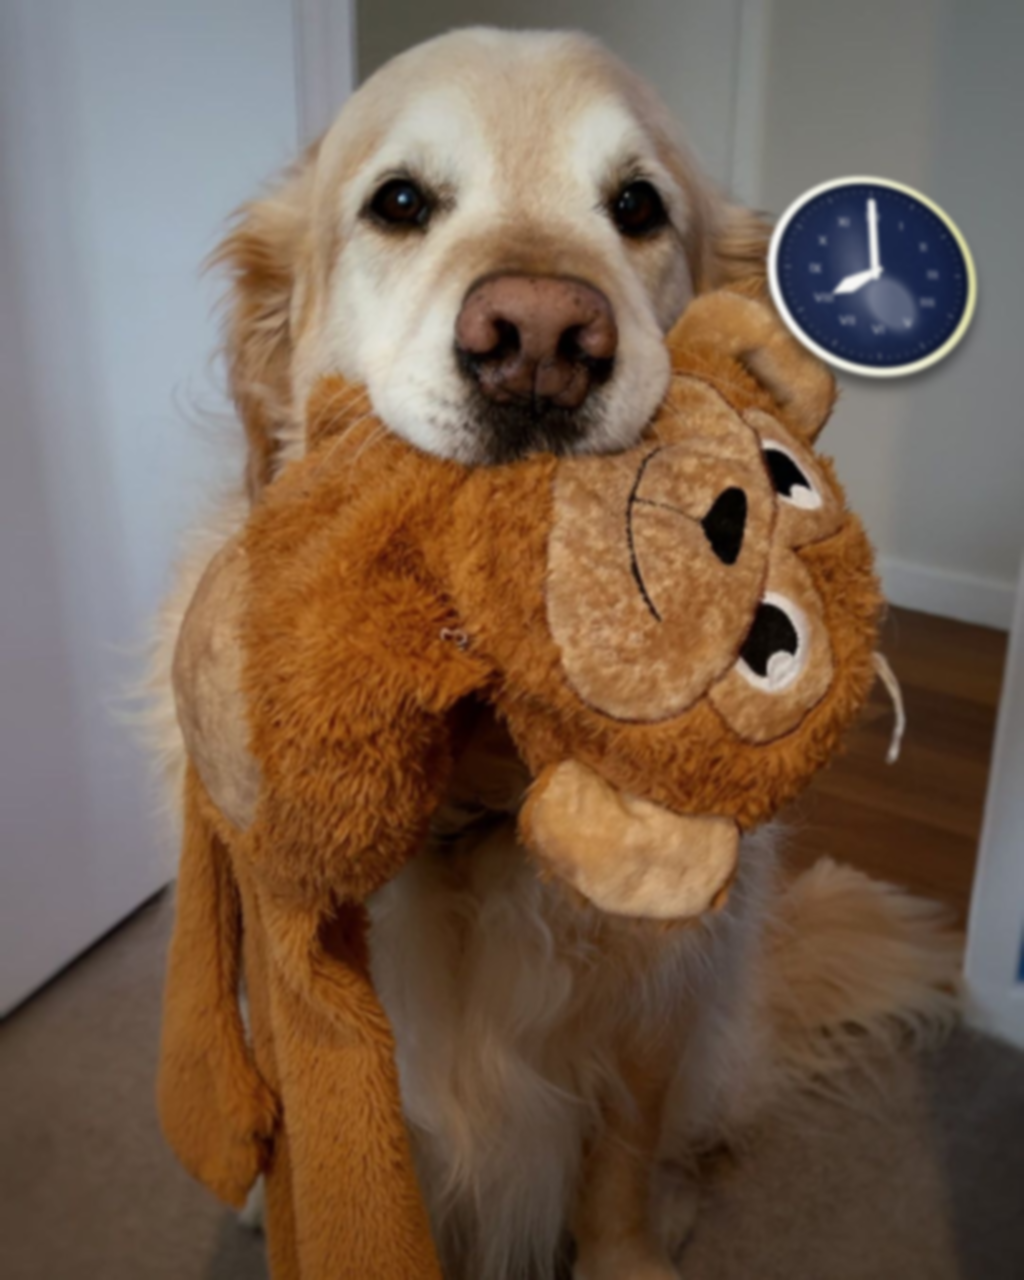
8.00
